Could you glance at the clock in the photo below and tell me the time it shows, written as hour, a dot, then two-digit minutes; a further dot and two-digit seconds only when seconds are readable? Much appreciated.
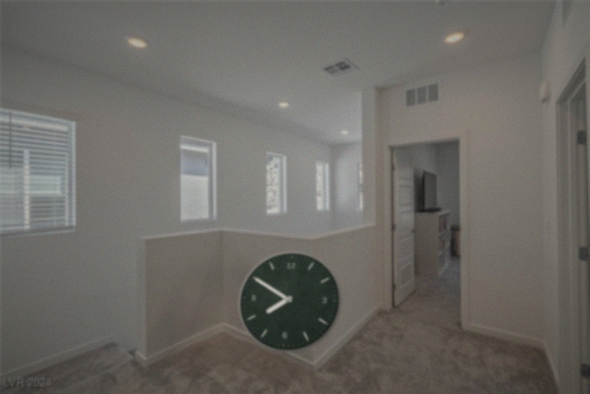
7.50
